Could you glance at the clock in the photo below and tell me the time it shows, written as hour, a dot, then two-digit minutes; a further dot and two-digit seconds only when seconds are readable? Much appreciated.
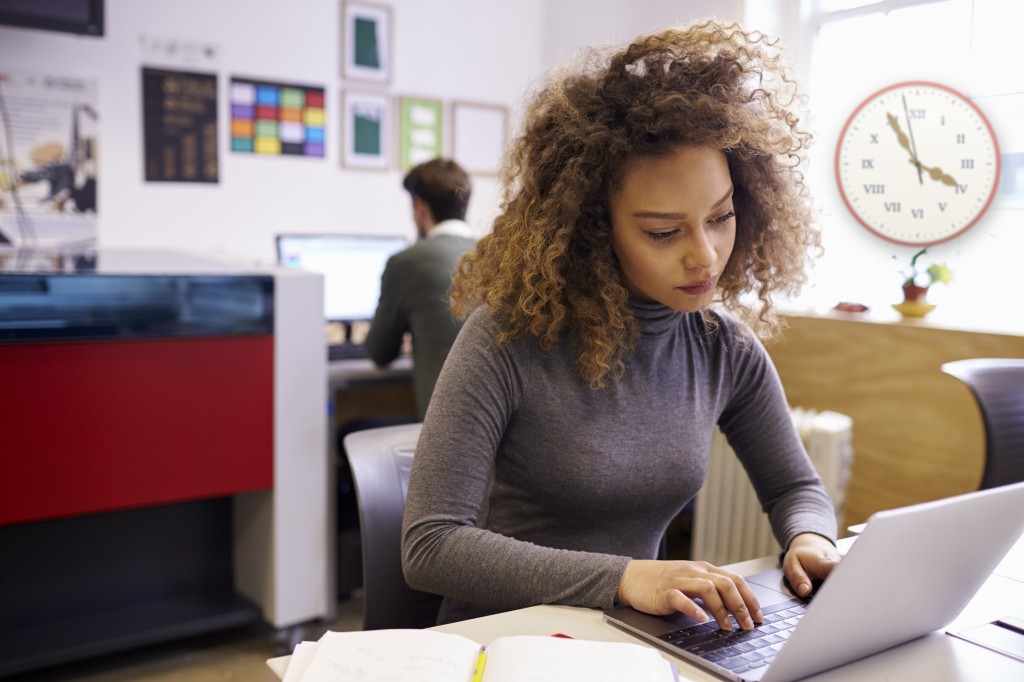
3.54.58
